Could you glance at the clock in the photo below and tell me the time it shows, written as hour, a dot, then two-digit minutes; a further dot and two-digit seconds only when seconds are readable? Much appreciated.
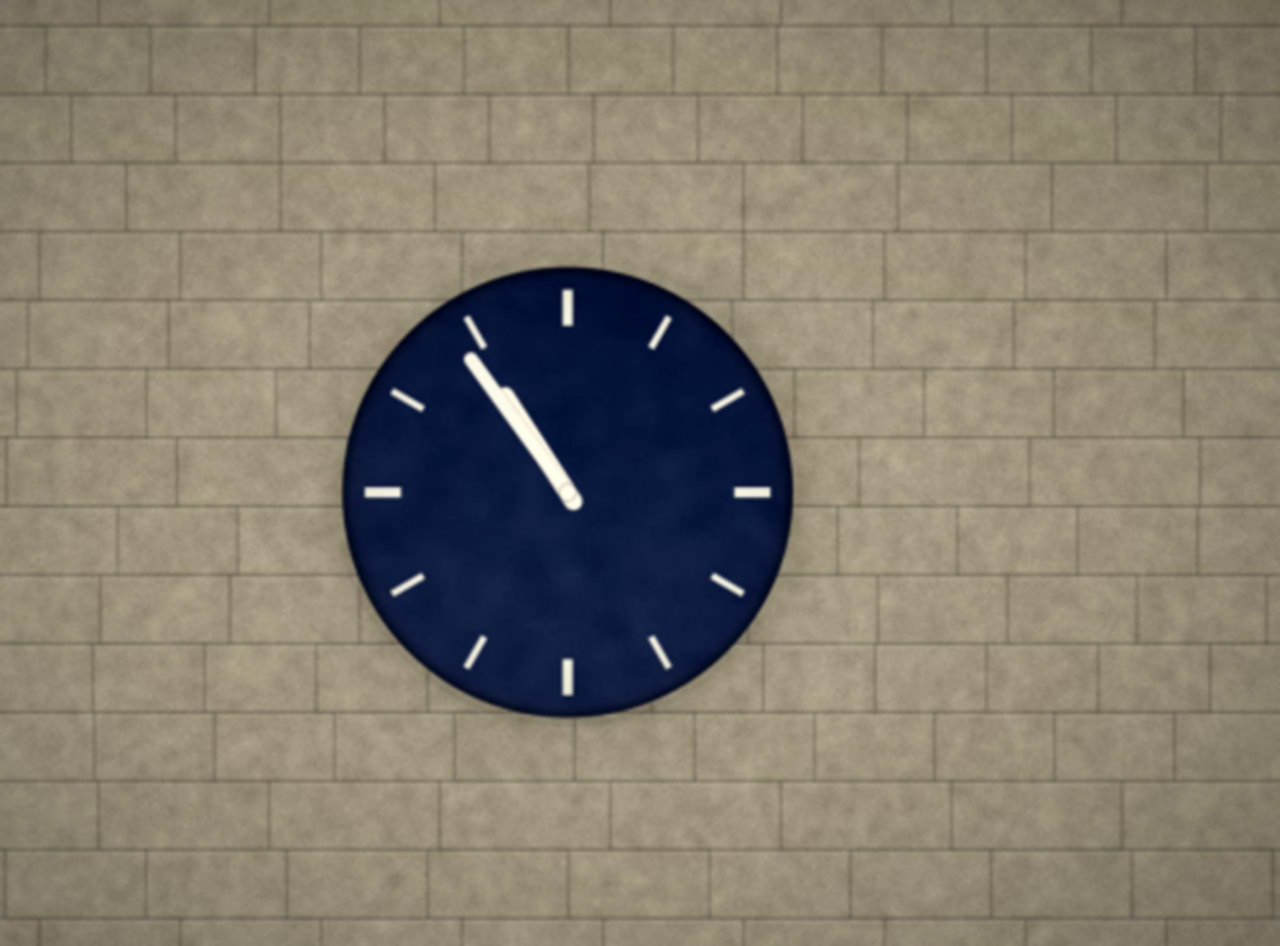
10.54
